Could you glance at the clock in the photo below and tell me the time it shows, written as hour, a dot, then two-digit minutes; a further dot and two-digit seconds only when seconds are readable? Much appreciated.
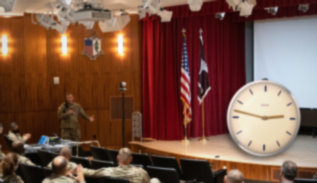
2.47
